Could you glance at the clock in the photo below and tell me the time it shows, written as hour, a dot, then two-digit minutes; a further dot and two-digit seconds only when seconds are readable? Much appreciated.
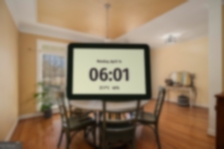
6.01
